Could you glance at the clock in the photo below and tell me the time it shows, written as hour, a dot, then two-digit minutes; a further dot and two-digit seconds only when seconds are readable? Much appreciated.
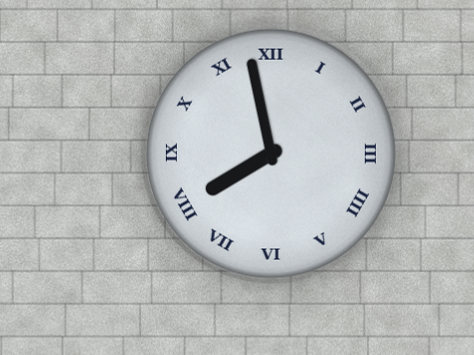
7.58
